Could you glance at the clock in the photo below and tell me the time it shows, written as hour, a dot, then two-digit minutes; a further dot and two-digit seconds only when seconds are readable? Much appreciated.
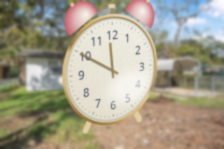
11.50
